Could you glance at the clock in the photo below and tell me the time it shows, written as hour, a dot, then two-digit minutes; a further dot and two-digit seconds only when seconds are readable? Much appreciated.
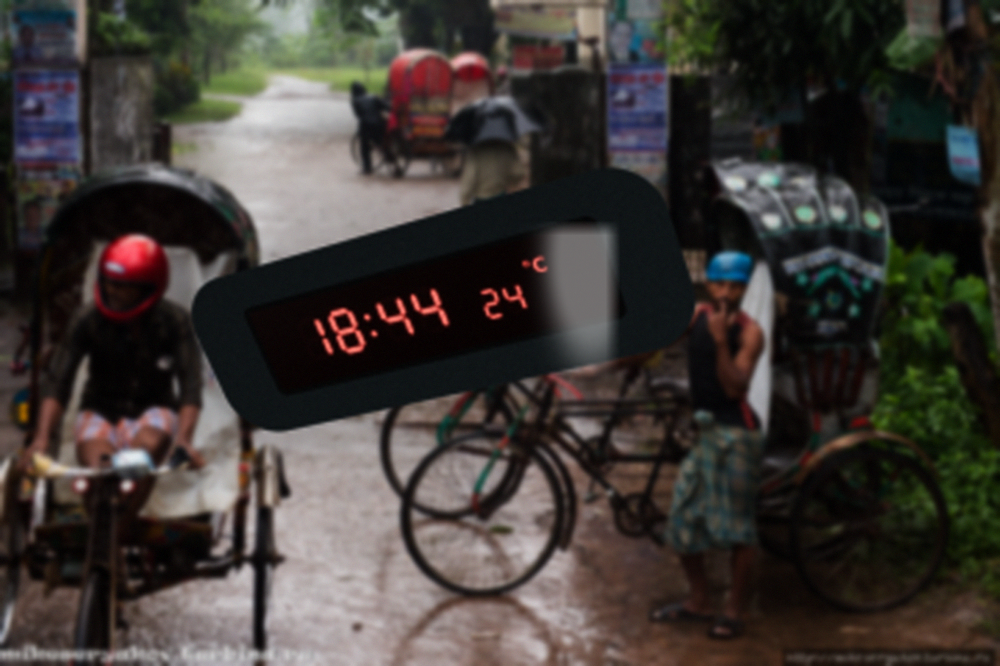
18.44
